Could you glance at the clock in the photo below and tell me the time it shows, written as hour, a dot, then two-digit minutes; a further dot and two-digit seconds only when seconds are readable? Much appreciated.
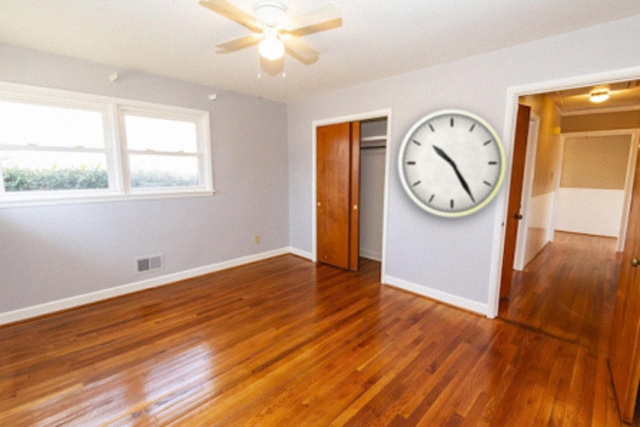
10.25
